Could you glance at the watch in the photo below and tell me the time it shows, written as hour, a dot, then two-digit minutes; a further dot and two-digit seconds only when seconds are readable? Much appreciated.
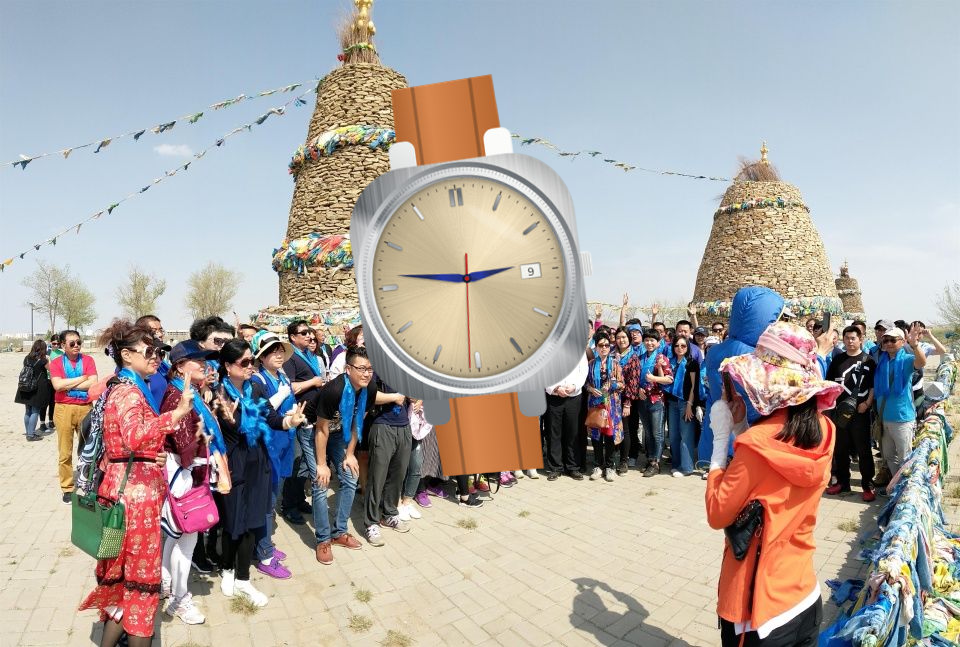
2.46.31
